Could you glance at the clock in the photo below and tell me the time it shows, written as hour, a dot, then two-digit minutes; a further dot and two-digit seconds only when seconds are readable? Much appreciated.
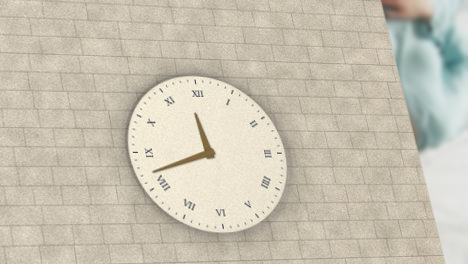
11.42
